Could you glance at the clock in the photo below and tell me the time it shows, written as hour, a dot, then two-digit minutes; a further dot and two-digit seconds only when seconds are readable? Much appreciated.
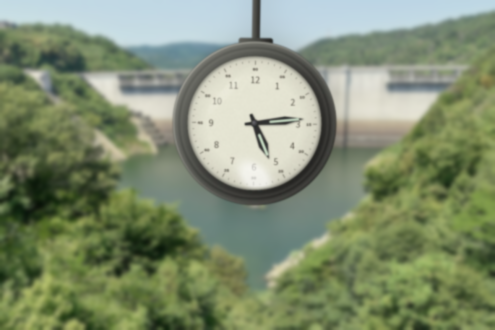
5.14
